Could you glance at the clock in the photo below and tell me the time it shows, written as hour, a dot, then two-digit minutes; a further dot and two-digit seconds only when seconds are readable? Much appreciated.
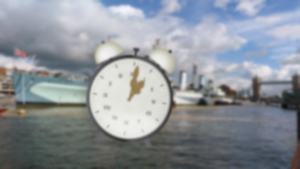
1.01
